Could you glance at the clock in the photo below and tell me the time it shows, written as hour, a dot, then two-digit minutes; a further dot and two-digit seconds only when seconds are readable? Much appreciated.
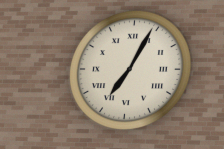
7.04
